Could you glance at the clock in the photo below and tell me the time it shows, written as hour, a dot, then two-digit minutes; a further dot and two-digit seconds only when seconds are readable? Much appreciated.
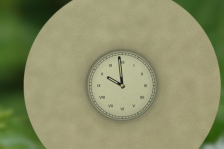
9.59
